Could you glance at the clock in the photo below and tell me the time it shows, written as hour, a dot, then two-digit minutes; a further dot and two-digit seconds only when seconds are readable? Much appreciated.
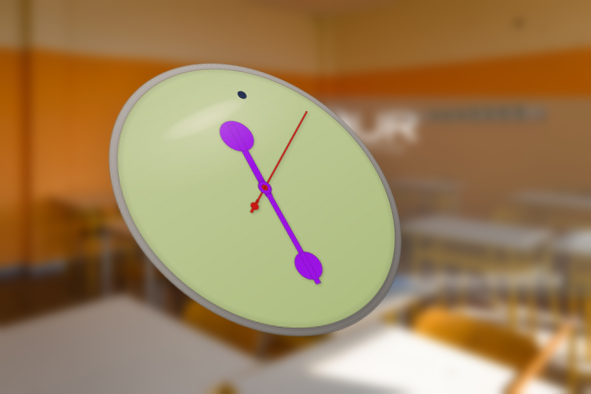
11.27.06
